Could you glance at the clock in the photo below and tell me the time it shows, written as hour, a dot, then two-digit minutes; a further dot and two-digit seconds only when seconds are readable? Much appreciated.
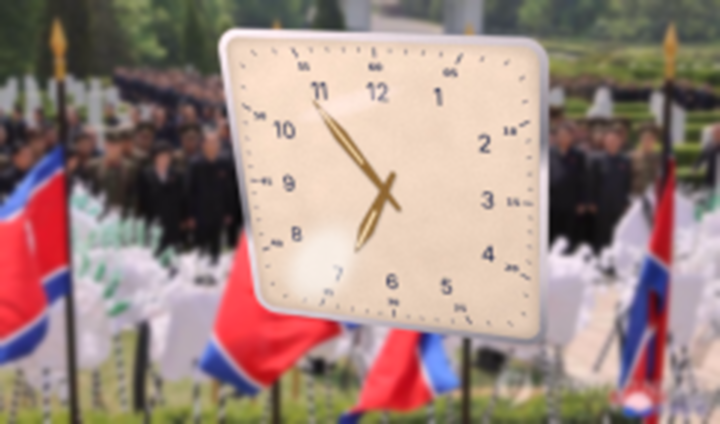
6.54
